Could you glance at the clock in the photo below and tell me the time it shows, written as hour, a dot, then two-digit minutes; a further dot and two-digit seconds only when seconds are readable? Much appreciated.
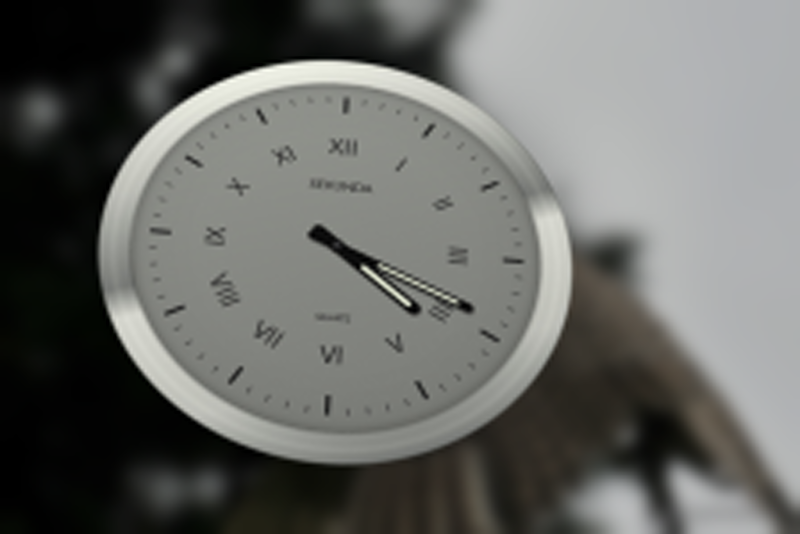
4.19
